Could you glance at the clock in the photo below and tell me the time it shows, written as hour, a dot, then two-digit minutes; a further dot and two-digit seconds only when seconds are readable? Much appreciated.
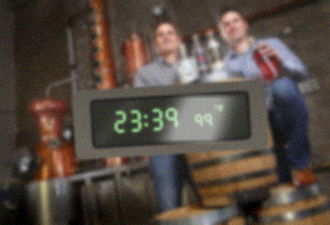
23.39
